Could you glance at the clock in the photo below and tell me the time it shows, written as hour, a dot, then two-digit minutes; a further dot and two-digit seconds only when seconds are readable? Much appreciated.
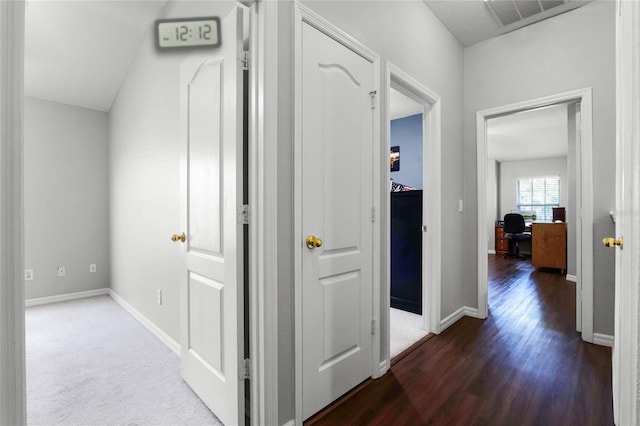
12.12
